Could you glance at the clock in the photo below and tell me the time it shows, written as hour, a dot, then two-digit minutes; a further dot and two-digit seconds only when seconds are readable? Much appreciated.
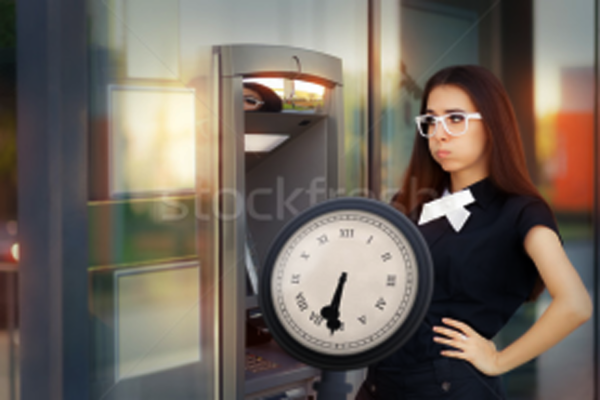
6.31
